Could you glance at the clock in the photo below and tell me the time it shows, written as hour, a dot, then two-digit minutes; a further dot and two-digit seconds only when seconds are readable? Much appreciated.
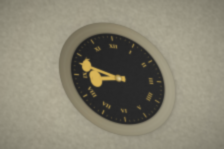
8.48
